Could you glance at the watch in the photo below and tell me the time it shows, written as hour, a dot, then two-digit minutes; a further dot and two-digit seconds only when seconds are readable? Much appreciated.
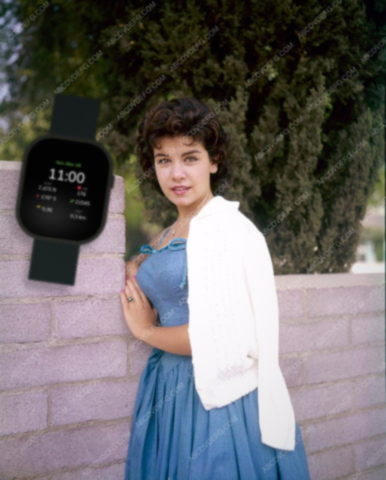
11.00
